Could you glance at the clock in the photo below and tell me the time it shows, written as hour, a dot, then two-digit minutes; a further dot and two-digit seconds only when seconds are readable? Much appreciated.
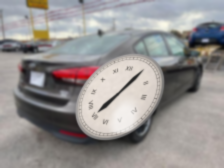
7.05
